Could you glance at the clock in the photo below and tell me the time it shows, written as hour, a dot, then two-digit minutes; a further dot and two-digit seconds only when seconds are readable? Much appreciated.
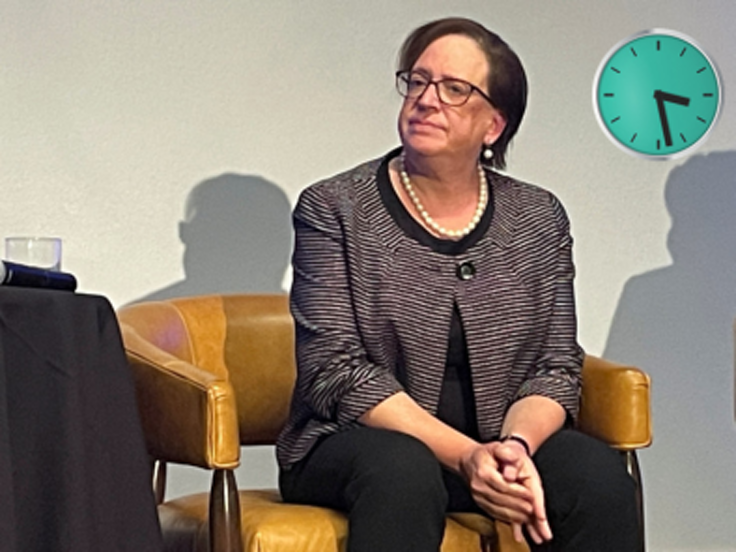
3.28
